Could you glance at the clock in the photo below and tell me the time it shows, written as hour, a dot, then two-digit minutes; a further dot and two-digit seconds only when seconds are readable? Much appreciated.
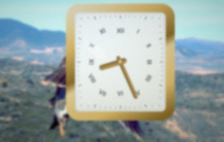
8.26
